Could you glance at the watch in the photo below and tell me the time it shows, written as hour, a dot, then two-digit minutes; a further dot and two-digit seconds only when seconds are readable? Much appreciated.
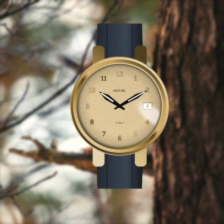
10.10
